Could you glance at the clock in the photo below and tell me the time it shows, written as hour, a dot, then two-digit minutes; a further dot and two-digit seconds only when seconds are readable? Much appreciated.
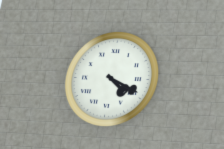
4.19
